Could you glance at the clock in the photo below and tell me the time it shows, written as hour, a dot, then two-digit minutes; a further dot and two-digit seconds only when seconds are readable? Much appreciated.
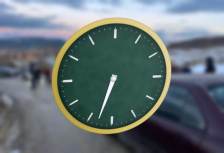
6.33
